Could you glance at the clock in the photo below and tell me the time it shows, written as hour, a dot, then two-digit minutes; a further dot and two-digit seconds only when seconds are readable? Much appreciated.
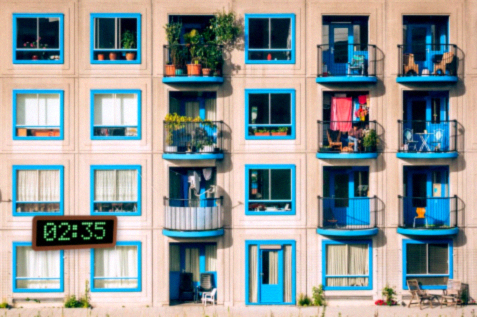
2.35
